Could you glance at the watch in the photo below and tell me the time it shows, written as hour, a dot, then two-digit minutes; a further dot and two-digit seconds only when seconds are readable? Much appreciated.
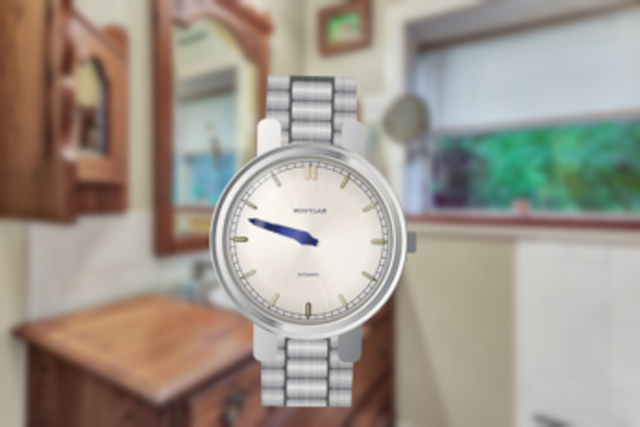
9.48
